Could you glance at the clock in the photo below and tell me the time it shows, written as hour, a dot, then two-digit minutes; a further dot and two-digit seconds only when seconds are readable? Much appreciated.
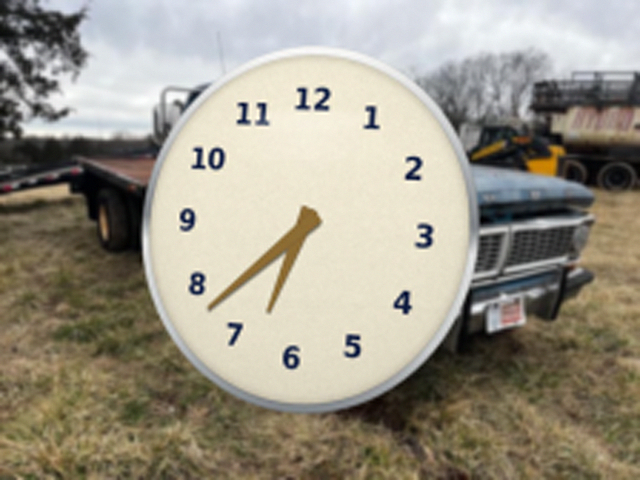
6.38
